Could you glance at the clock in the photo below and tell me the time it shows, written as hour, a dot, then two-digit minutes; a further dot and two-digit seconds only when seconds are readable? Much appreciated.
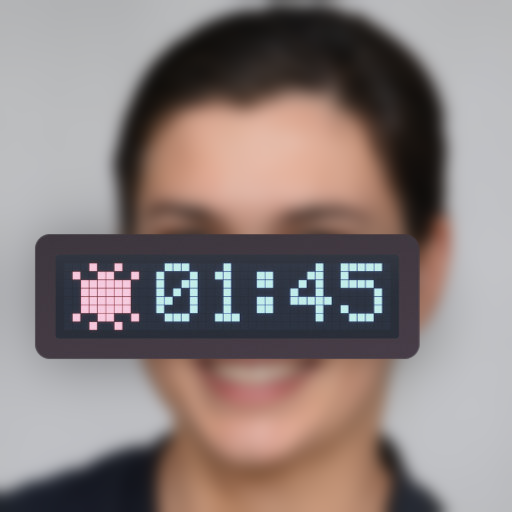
1.45
